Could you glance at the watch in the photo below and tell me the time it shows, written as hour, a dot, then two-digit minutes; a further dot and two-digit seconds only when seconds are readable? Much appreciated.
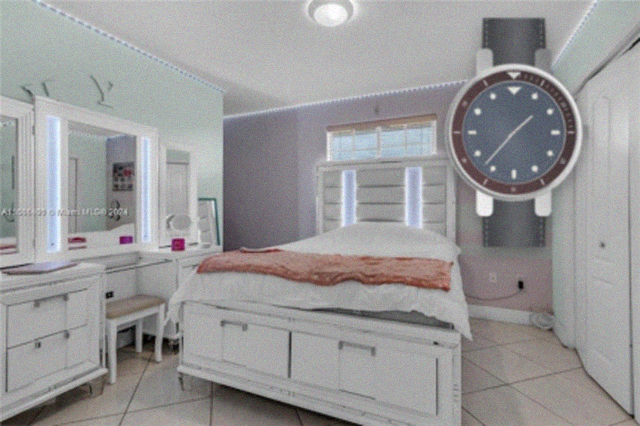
1.37
